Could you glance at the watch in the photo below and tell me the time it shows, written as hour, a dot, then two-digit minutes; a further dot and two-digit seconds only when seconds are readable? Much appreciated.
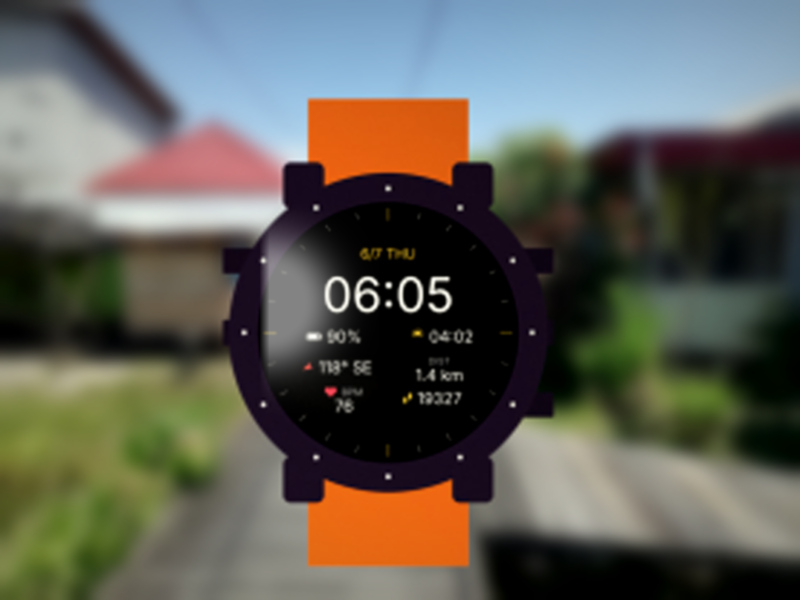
6.05
